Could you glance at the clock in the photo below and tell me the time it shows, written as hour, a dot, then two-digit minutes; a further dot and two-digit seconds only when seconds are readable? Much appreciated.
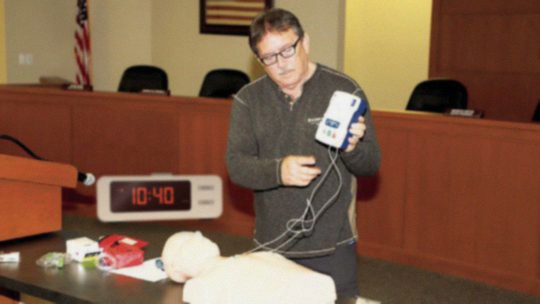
10.40
